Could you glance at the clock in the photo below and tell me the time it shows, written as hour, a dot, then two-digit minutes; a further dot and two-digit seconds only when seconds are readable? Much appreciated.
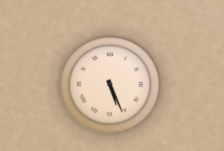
5.26
